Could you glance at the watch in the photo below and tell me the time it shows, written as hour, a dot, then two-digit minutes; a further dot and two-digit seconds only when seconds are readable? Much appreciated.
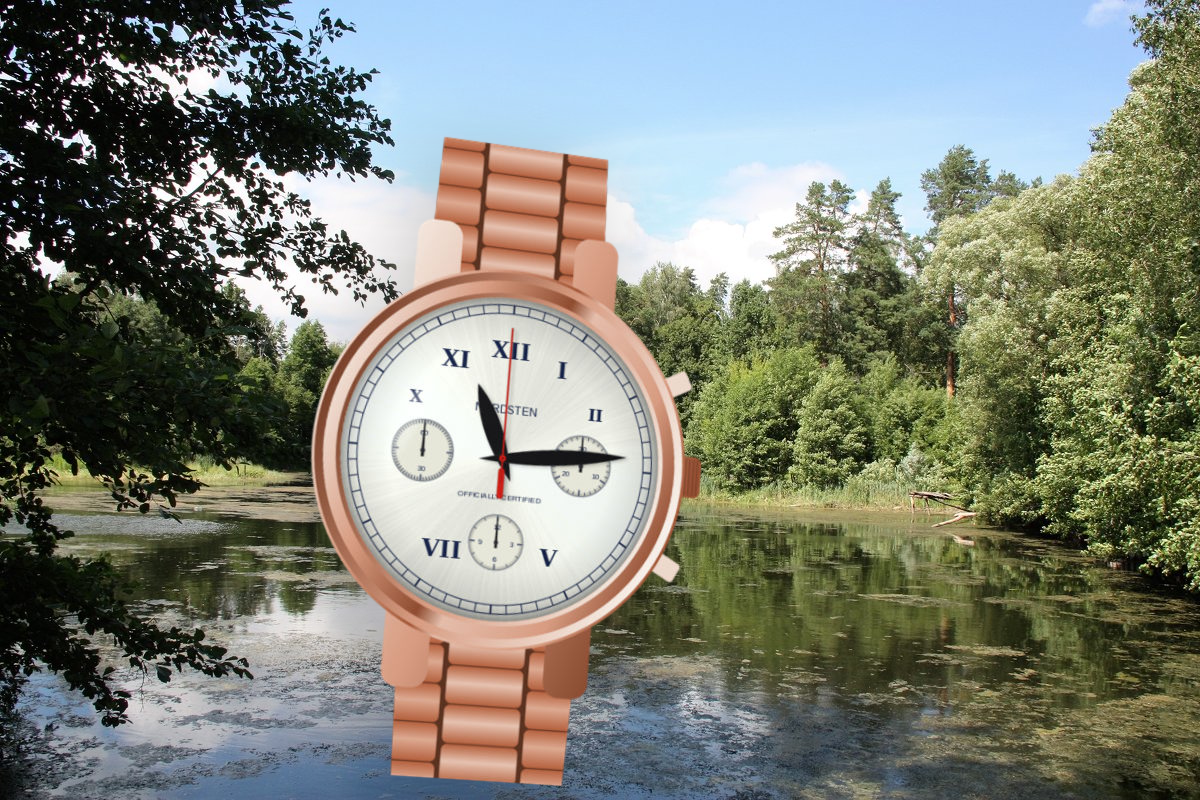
11.14
